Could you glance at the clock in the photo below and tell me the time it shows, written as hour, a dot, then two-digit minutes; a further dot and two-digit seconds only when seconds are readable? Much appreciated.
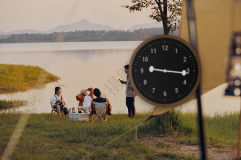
9.16
